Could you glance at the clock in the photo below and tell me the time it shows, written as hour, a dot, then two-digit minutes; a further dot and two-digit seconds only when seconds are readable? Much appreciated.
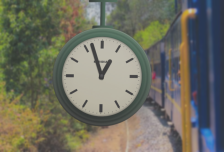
12.57
